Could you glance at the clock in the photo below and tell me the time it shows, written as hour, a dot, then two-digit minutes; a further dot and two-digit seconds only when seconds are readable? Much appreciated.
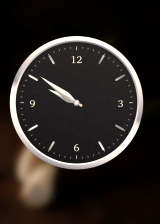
9.51
